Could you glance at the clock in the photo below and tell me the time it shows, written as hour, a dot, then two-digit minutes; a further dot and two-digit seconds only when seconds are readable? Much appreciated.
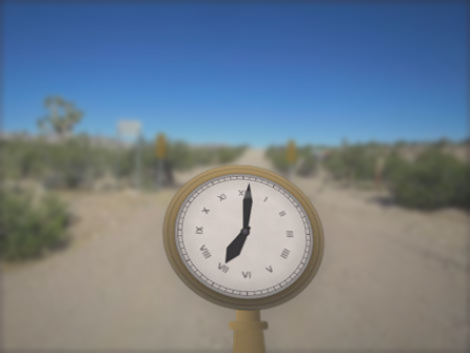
7.01
